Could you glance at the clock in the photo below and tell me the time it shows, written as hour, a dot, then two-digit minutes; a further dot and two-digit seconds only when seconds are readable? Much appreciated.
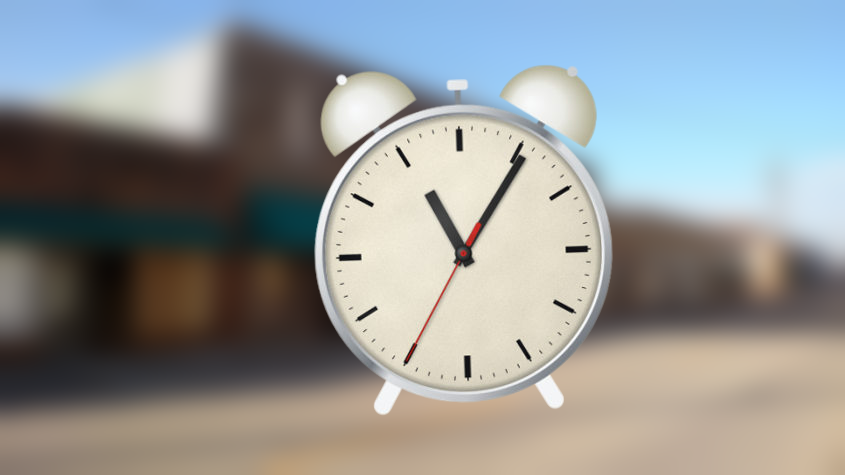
11.05.35
